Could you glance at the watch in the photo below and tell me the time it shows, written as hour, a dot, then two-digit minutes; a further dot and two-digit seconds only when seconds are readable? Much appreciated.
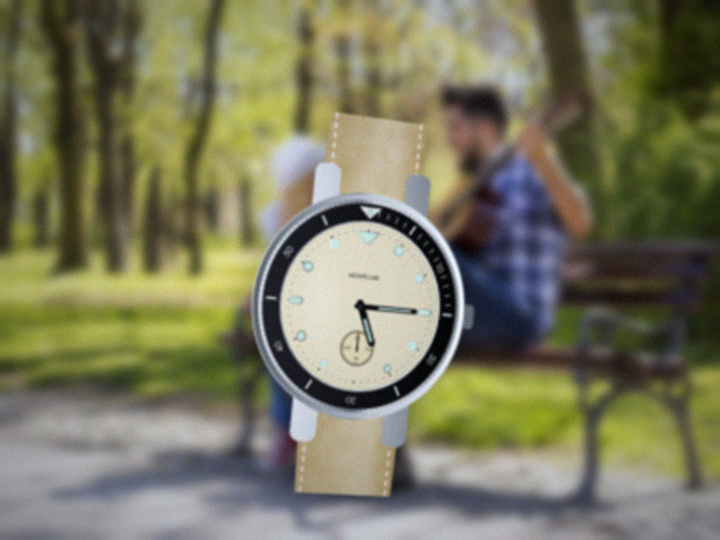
5.15
